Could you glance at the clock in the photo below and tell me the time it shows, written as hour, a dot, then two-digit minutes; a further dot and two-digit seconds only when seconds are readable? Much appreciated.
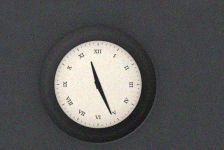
11.26
